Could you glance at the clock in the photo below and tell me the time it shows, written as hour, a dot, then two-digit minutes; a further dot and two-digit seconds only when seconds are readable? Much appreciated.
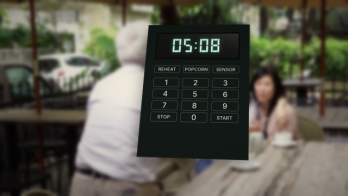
5.08
